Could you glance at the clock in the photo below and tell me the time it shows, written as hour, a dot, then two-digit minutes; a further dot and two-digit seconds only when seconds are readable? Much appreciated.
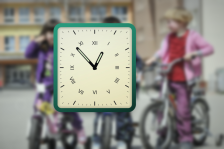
12.53
